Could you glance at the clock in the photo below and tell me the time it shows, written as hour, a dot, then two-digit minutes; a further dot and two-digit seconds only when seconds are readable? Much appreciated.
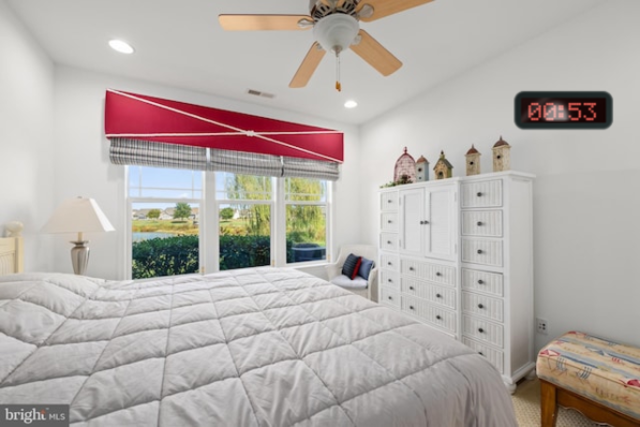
0.53
